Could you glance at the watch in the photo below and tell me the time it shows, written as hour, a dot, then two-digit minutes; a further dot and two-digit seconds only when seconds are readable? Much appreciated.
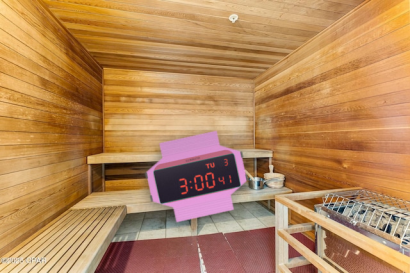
3.00.41
